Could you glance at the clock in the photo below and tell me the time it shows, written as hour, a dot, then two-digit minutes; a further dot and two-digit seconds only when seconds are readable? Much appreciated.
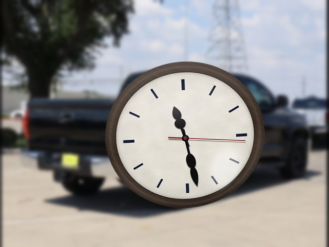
11.28.16
